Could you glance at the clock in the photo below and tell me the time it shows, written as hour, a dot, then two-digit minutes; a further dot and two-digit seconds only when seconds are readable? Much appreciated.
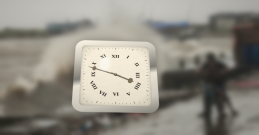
3.48
